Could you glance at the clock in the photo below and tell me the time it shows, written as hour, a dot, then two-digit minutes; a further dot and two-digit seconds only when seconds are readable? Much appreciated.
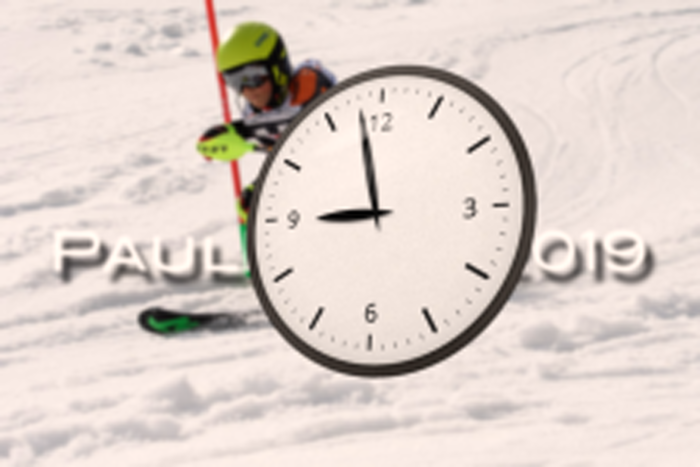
8.58
